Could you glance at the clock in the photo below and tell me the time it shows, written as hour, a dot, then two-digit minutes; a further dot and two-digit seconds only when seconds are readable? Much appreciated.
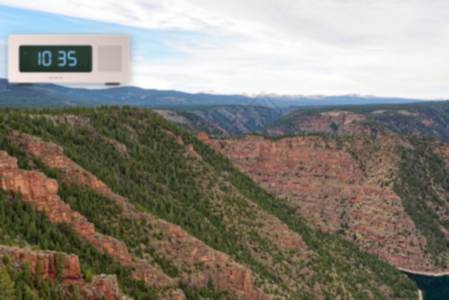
10.35
